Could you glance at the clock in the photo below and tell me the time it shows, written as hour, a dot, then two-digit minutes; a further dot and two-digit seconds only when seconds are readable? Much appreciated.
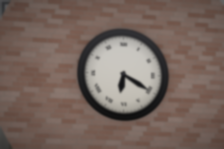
6.20
